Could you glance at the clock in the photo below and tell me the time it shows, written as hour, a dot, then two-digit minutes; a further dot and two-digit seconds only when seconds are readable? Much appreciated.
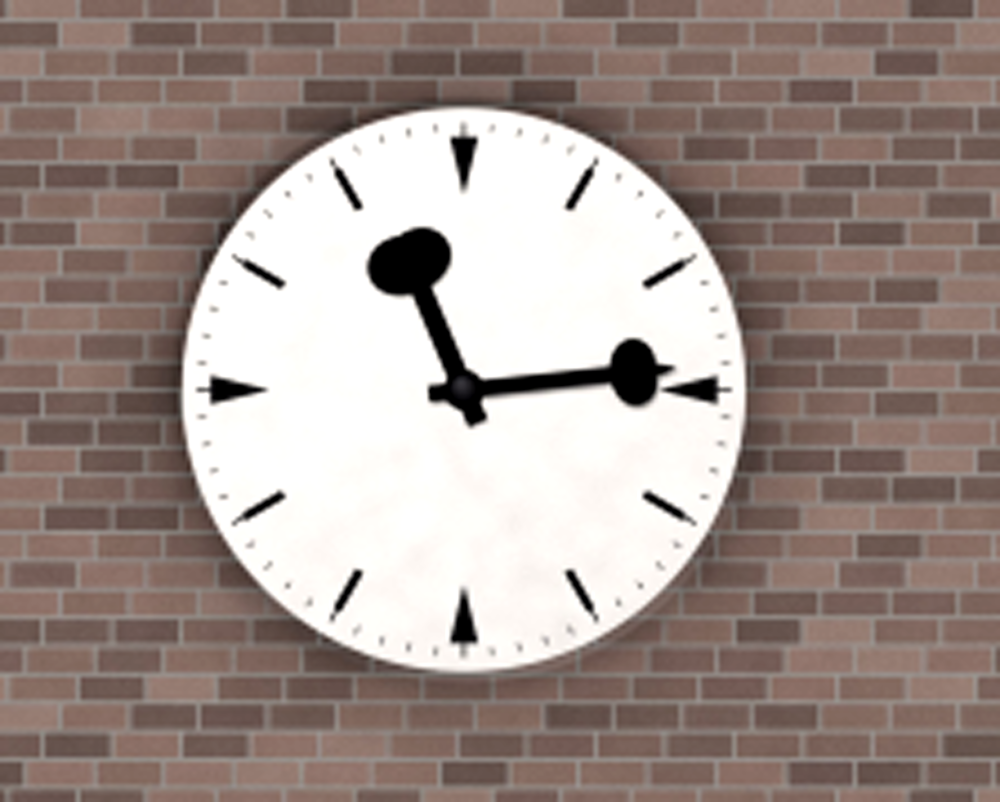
11.14
